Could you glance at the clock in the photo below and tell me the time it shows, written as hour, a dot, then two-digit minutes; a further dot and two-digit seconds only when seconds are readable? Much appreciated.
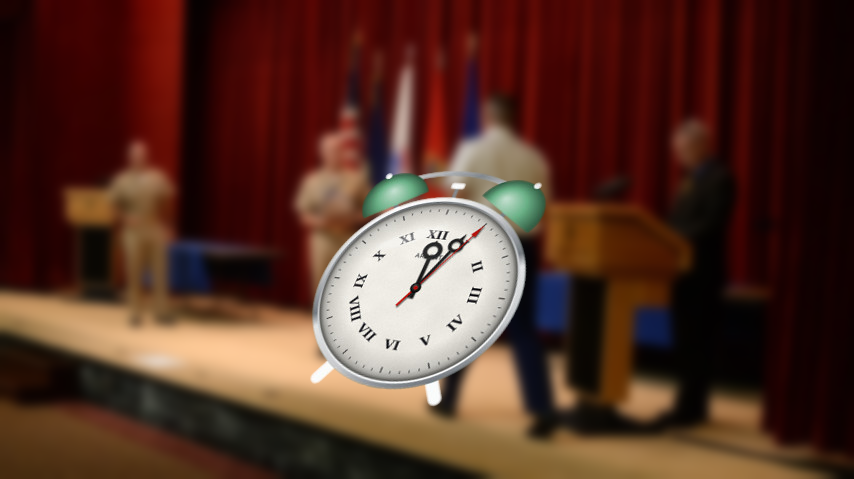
12.04.05
